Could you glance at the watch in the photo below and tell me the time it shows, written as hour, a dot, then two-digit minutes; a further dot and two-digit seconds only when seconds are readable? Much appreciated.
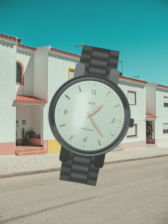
1.23
